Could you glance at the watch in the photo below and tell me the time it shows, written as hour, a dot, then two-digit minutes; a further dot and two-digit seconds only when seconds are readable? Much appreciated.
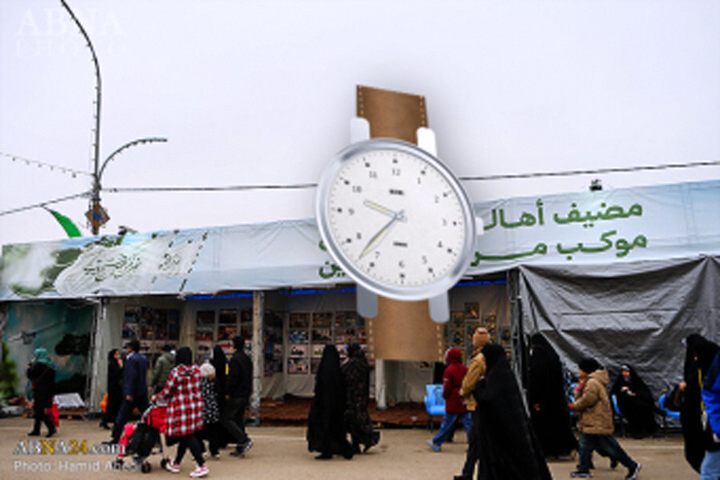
9.37
